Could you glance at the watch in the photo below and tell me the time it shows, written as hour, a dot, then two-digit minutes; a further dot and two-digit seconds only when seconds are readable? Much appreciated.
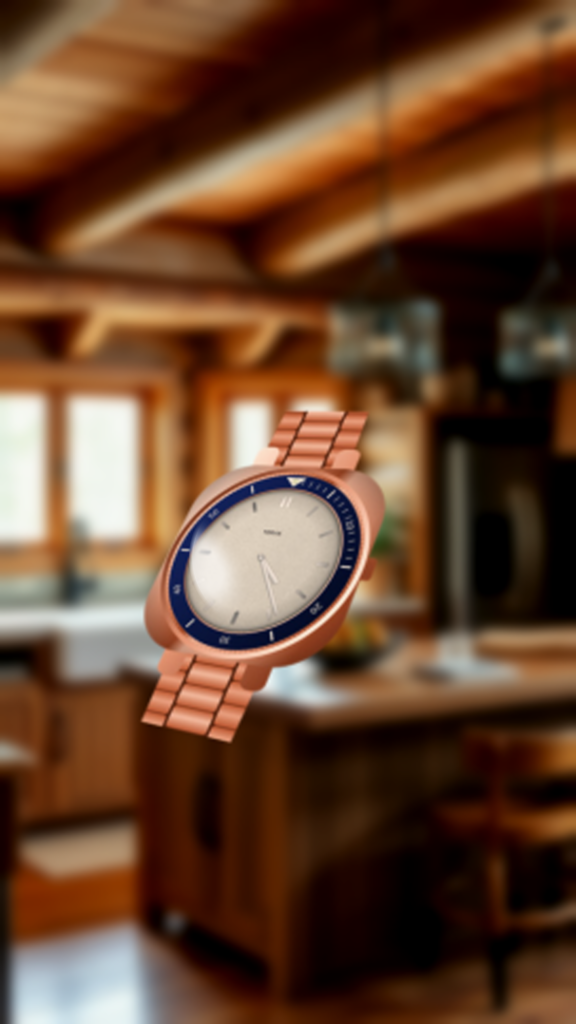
4.24
